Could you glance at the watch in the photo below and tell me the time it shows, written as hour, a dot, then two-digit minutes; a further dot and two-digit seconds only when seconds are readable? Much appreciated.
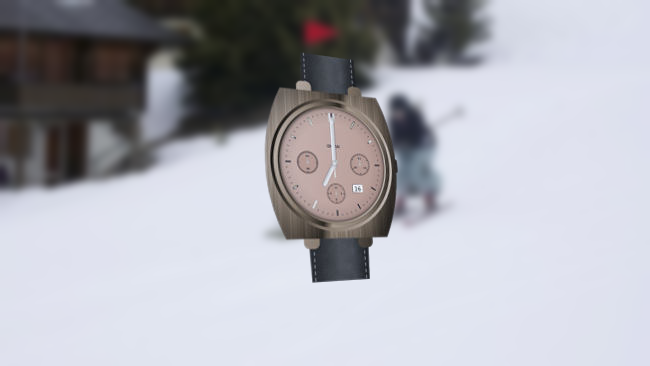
7.00
